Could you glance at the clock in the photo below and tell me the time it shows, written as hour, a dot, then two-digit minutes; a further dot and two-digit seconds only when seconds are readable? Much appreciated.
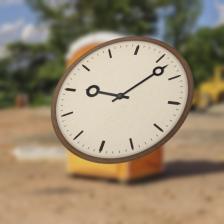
9.07
